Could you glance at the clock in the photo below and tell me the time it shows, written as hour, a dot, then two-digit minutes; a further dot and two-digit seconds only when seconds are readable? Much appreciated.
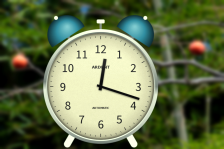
12.18
